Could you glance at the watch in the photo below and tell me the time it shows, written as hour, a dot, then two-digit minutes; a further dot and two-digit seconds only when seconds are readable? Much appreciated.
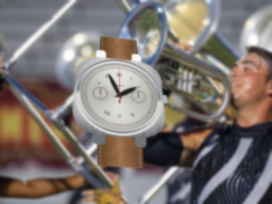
1.56
